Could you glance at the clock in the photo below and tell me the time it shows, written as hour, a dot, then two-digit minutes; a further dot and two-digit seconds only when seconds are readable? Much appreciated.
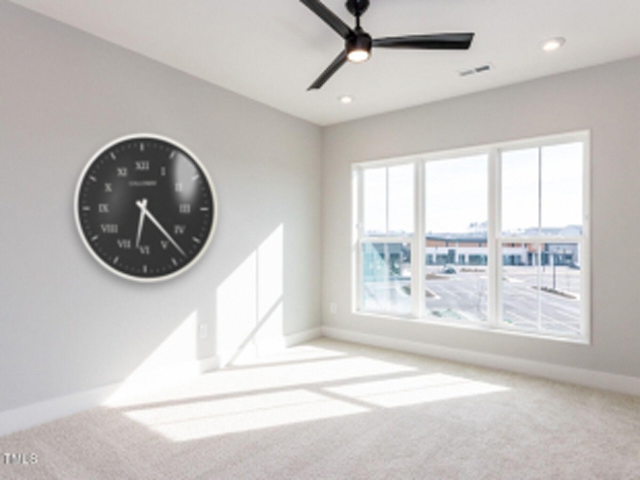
6.23
